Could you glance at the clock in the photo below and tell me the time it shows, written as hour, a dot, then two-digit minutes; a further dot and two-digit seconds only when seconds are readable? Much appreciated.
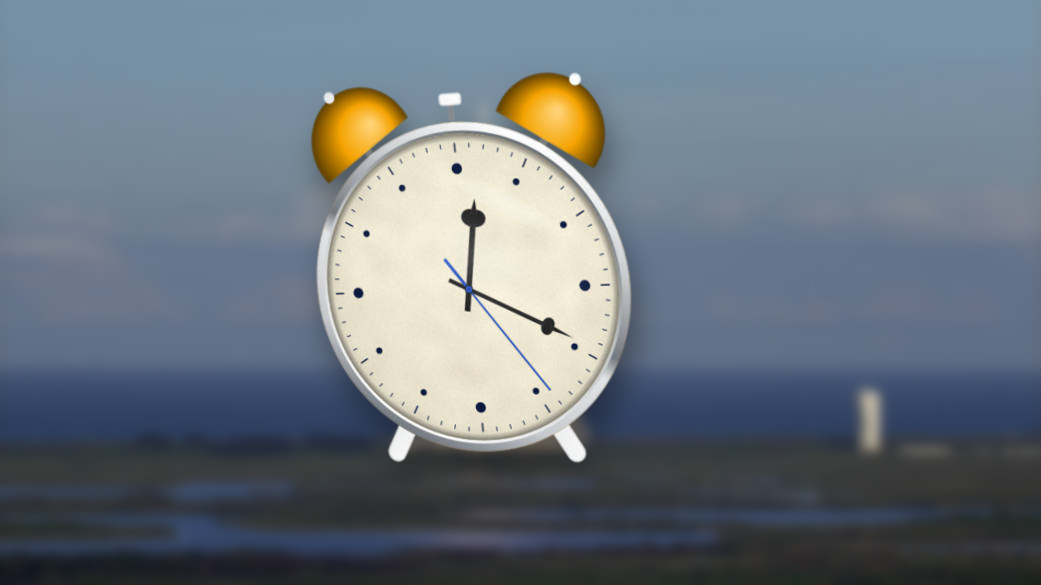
12.19.24
